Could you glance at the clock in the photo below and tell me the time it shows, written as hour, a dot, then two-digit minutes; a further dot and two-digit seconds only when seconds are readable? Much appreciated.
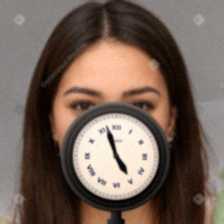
4.57
